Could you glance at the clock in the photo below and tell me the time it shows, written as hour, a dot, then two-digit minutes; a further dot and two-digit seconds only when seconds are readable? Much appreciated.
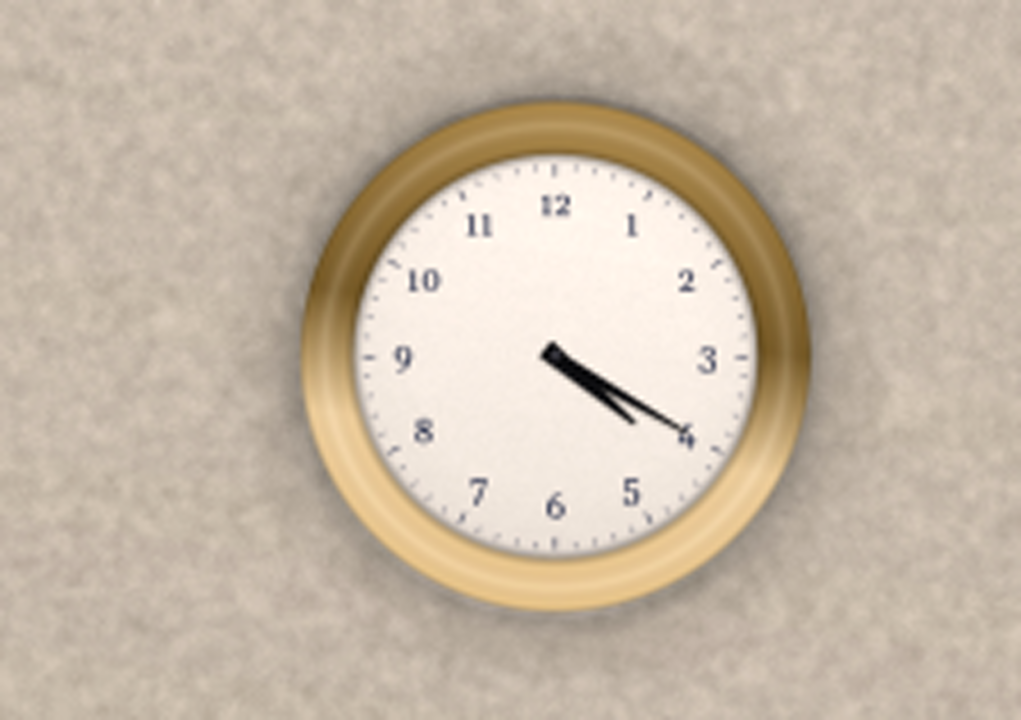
4.20
